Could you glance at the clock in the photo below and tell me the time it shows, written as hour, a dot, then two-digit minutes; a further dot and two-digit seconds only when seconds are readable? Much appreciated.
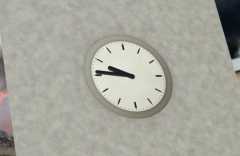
9.46
